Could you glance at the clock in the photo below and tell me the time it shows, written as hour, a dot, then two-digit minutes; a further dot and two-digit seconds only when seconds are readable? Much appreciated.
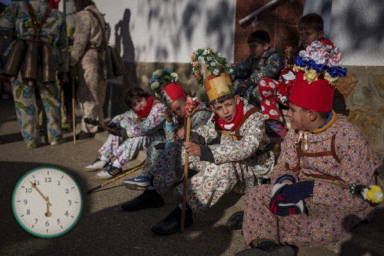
5.53
